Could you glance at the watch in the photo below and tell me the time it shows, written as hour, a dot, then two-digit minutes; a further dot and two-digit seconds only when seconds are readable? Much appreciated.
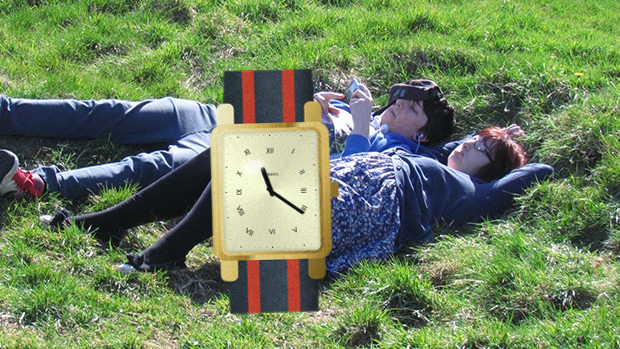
11.21
